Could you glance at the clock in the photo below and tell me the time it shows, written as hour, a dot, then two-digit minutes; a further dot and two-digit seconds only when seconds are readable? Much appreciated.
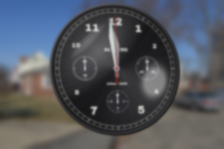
11.59
